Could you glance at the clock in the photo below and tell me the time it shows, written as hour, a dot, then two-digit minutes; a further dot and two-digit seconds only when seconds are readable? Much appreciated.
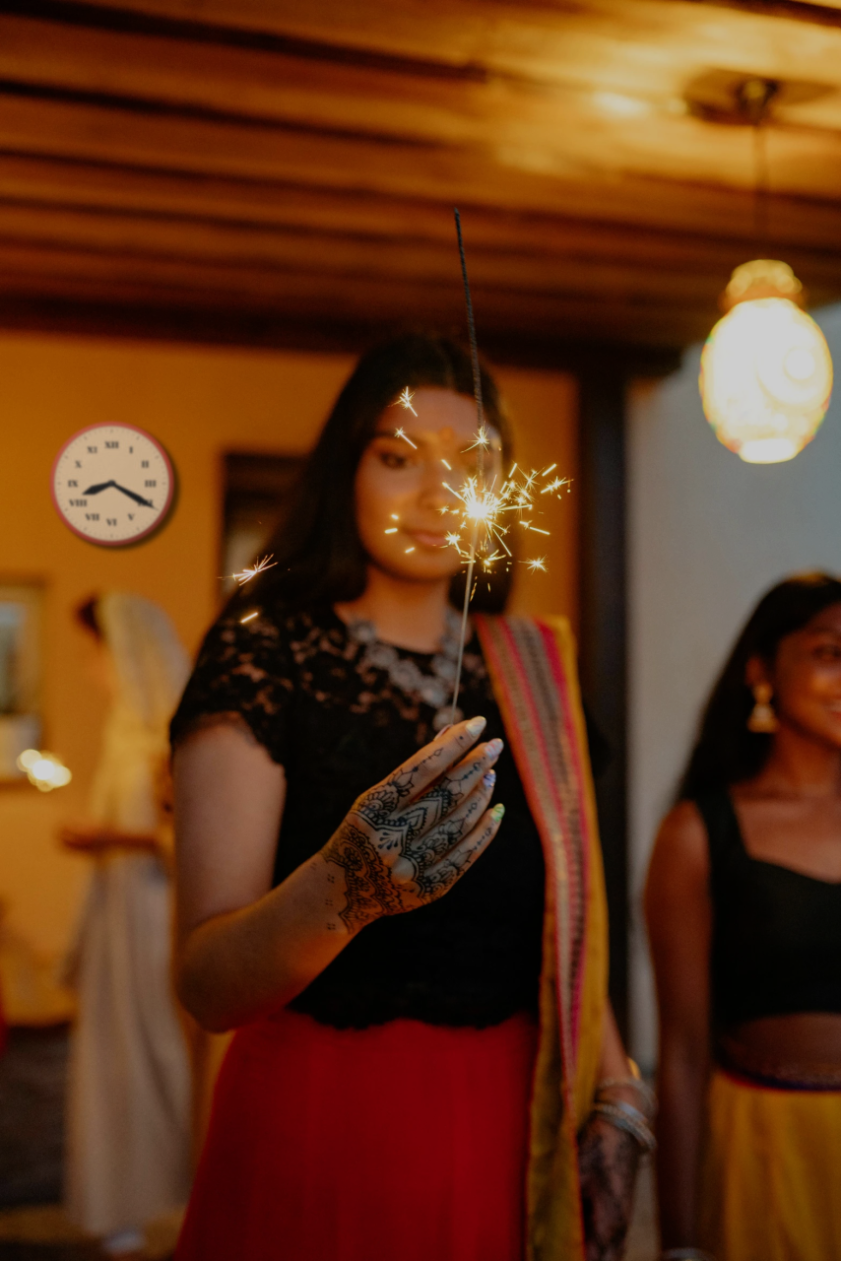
8.20
